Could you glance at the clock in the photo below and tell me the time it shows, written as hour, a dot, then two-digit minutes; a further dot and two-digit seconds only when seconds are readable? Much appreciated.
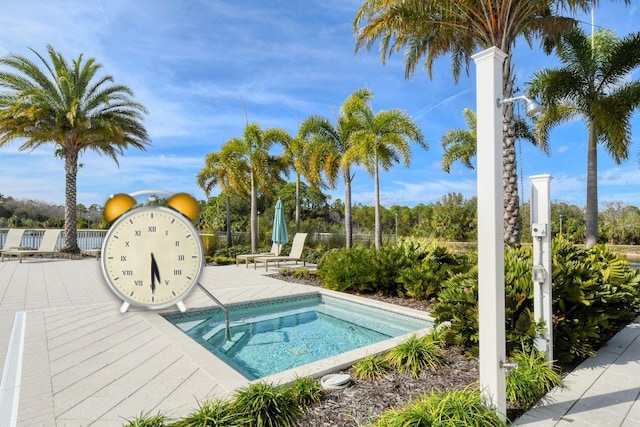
5.30
